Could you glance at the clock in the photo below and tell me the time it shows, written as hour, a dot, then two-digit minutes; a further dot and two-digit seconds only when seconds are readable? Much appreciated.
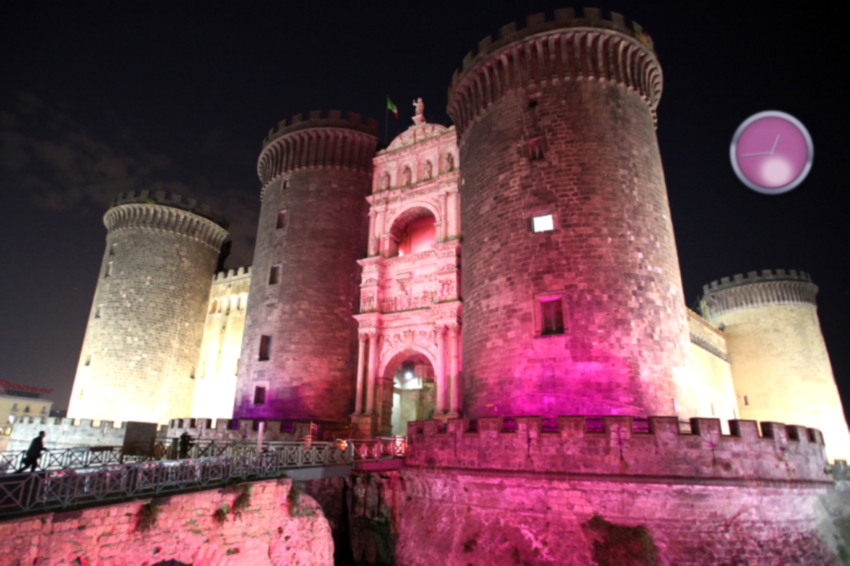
12.44
